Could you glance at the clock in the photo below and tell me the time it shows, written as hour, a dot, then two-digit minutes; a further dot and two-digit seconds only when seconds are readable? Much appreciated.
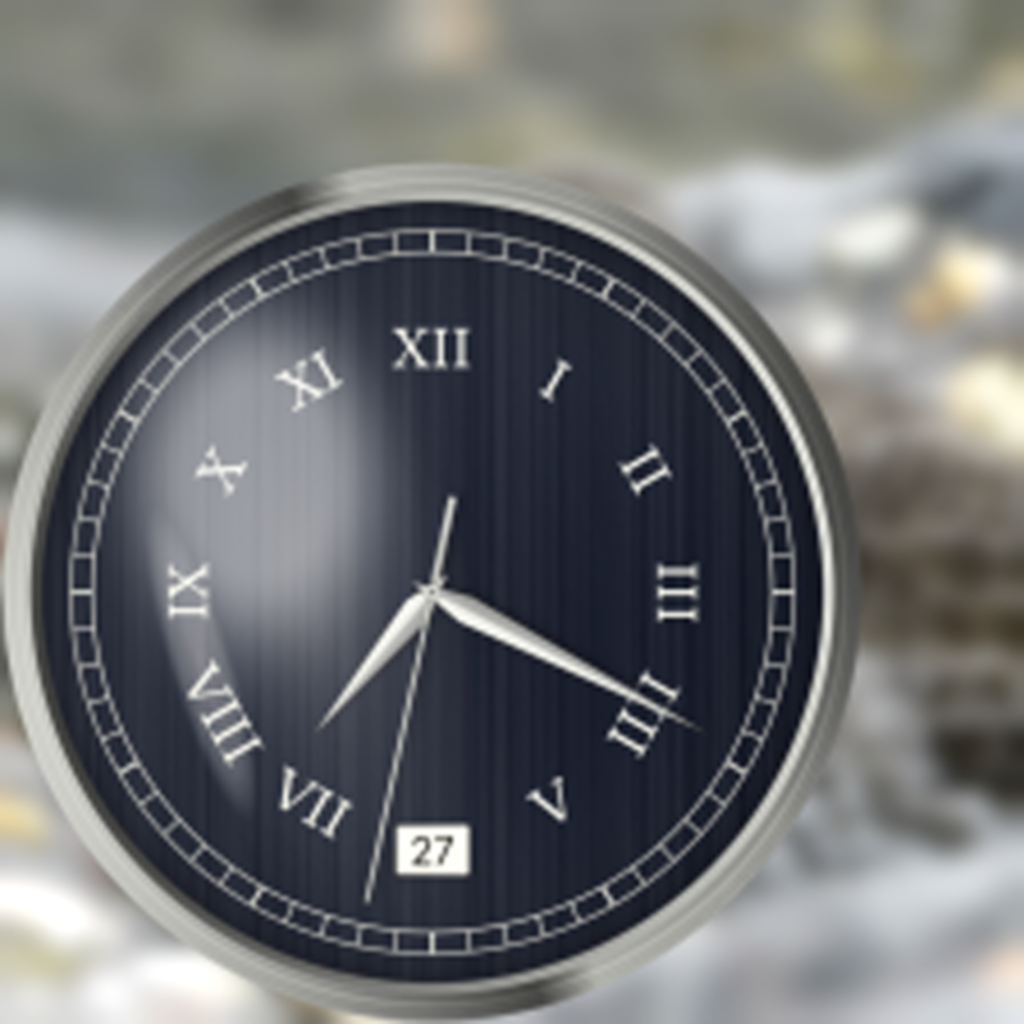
7.19.32
